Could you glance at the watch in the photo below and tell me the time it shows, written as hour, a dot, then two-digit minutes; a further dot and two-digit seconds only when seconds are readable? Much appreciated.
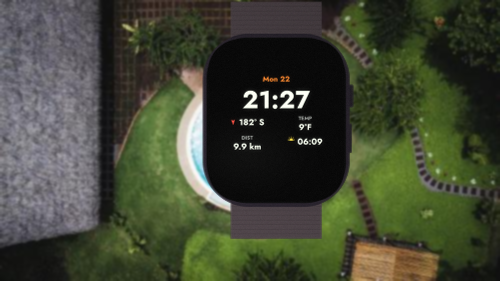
21.27
